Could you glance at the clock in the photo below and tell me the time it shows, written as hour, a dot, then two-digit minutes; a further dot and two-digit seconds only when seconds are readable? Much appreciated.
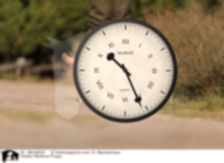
10.26
